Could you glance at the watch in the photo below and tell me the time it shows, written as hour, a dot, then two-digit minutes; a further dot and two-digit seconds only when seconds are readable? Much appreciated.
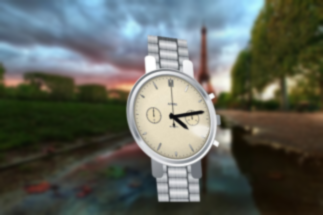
4.13
